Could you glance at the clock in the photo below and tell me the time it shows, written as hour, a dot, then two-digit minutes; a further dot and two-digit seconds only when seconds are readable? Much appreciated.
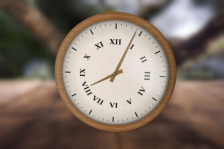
8.04
